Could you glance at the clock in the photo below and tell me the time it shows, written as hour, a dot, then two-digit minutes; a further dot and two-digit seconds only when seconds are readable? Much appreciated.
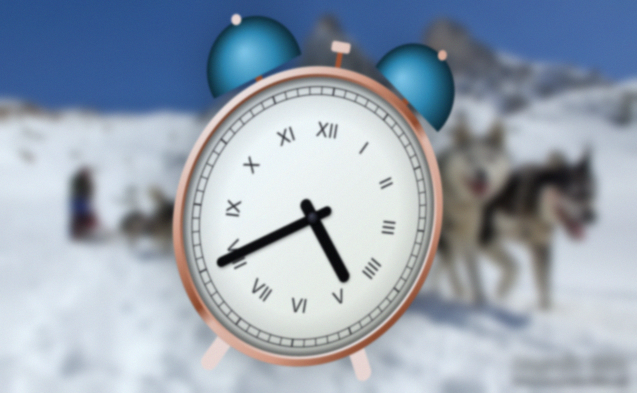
4.40
